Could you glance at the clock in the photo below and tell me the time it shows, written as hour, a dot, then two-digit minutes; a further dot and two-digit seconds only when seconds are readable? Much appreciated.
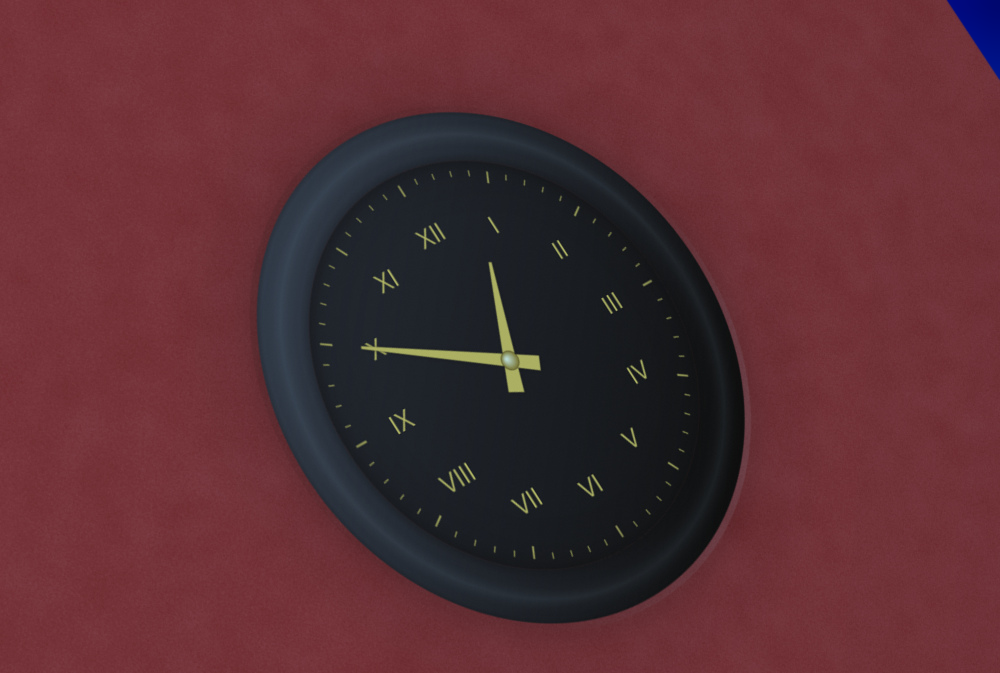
12.50
